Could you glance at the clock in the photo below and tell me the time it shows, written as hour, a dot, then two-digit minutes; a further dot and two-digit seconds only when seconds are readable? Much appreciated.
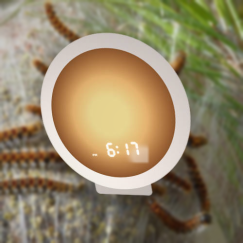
6.17
